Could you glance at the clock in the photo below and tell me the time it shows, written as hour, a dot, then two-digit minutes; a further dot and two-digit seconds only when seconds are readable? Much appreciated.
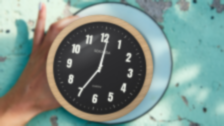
7.01
